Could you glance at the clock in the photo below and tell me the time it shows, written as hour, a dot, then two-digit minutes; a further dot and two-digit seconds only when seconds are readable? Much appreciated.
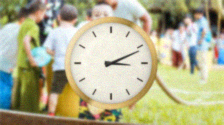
3.11
